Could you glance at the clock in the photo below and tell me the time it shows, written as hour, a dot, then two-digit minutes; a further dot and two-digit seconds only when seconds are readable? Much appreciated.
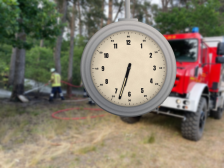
6.33
